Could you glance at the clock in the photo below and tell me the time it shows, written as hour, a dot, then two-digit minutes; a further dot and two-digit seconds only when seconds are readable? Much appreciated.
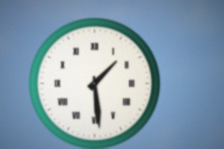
1.29
